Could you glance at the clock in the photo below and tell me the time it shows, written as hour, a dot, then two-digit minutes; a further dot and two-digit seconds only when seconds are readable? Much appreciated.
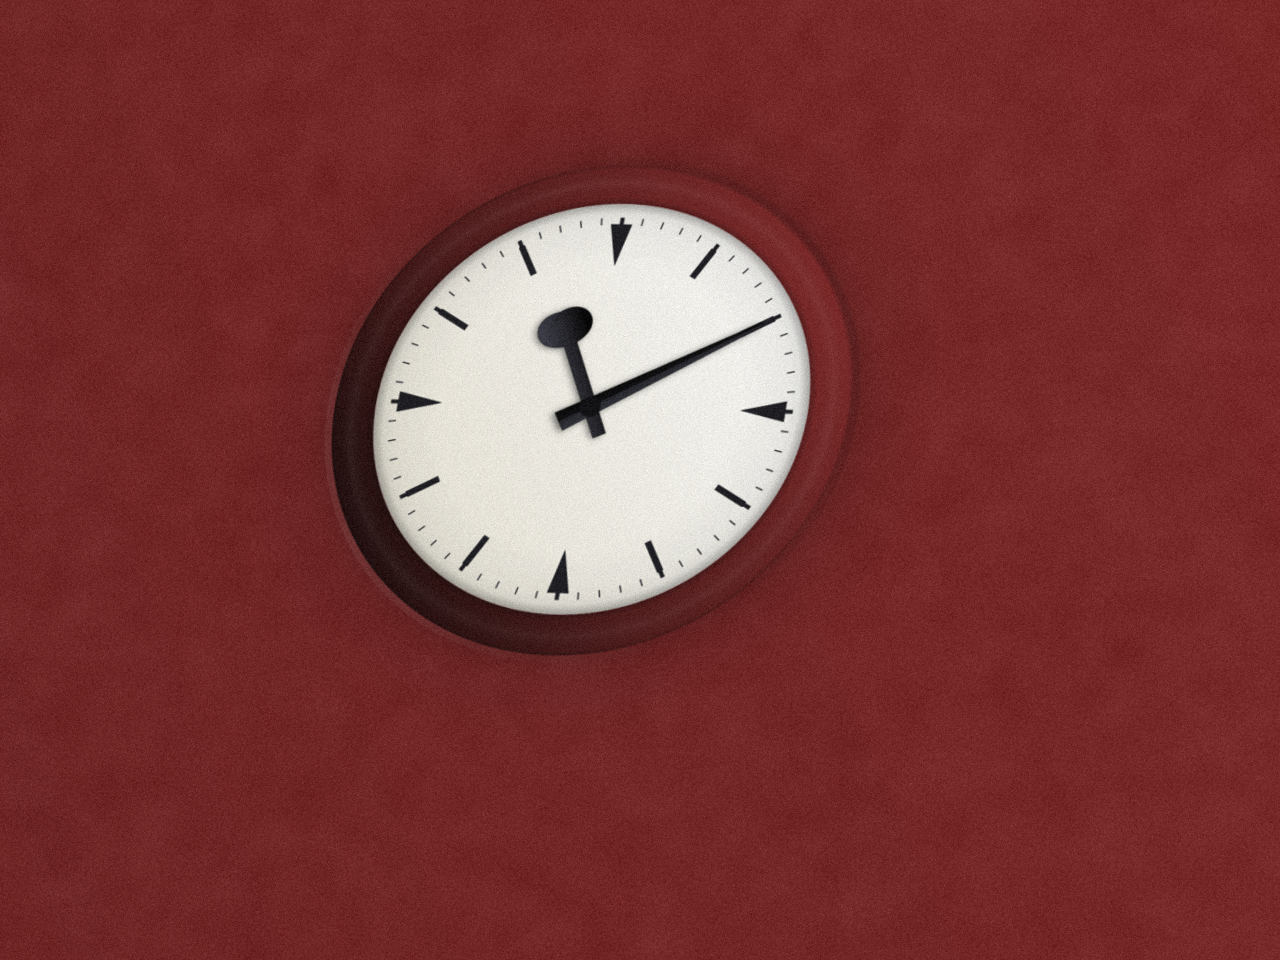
11.10
